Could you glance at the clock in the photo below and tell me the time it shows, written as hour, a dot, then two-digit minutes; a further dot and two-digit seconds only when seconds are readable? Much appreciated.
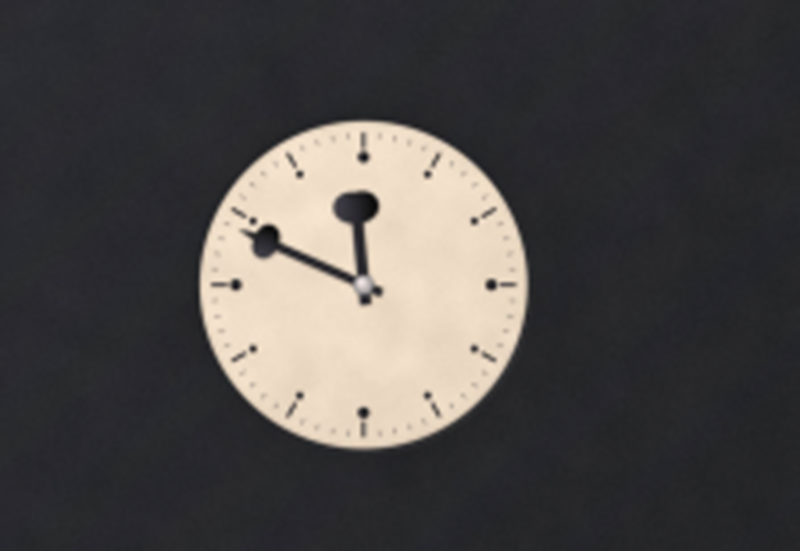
11.49
